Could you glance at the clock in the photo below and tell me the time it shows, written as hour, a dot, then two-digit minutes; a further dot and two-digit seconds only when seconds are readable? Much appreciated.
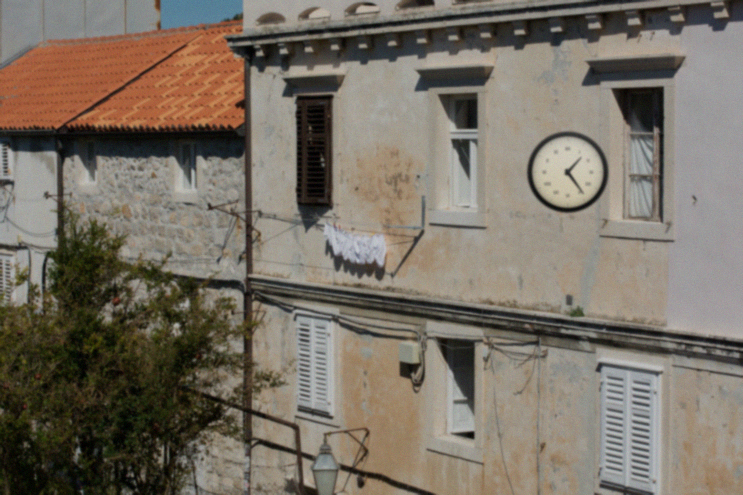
1.24
